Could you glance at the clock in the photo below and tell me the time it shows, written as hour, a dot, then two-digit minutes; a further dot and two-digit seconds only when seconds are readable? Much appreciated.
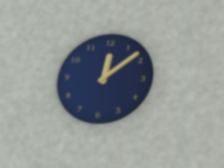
12.08
